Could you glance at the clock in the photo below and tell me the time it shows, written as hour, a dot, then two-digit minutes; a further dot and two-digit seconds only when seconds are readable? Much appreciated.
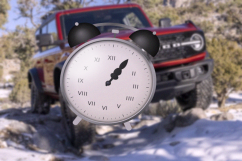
1.05
